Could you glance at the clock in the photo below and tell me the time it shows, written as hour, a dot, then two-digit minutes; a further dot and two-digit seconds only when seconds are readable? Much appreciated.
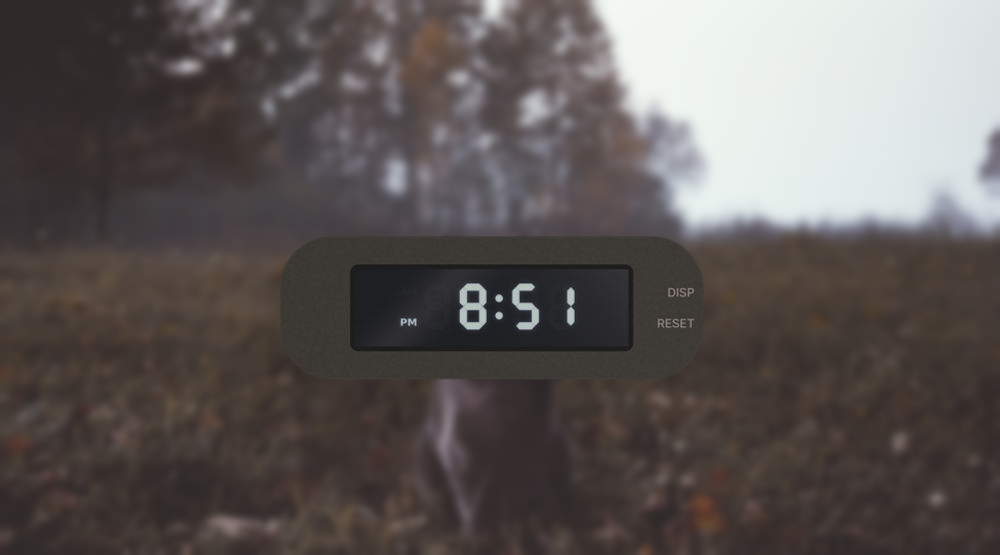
8.51
